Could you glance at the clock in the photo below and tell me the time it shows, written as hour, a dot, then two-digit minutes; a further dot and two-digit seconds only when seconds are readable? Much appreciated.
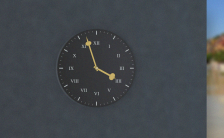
3.57
